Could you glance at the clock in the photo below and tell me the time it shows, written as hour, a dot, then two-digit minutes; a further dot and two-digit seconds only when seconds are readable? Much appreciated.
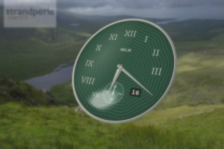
6.20
